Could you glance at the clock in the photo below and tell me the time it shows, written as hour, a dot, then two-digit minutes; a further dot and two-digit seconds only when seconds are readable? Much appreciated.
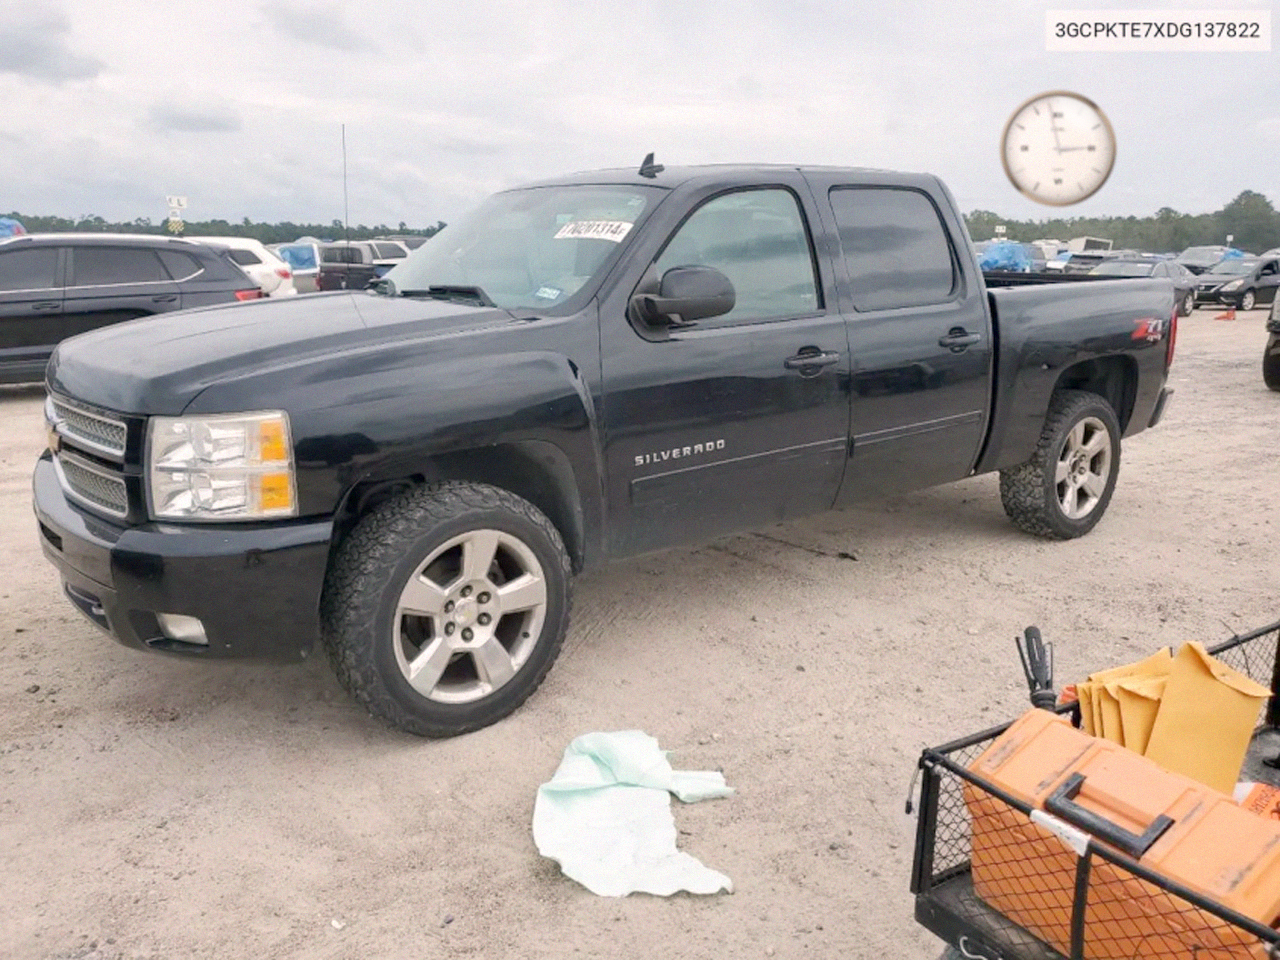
2.58
